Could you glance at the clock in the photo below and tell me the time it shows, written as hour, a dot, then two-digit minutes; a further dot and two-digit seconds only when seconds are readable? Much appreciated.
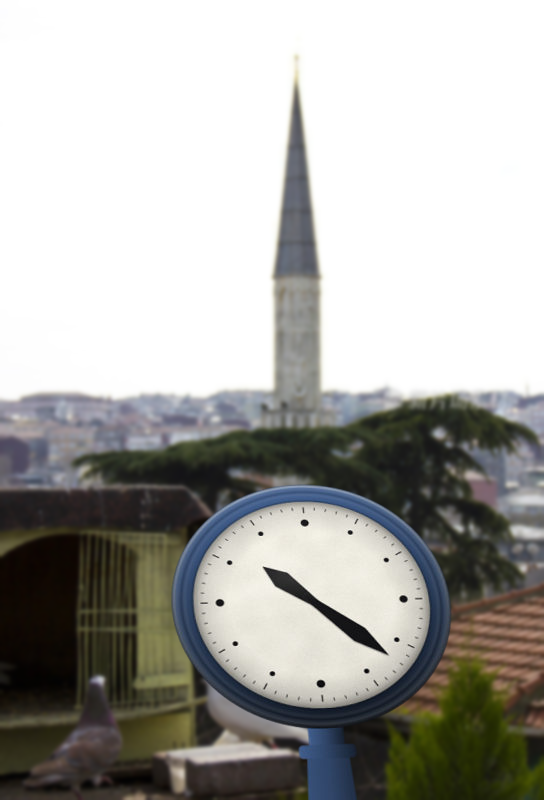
10.22
